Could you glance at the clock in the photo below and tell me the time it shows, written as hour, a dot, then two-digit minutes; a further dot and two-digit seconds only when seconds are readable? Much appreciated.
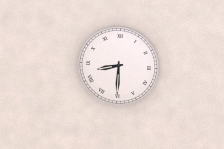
8.30
